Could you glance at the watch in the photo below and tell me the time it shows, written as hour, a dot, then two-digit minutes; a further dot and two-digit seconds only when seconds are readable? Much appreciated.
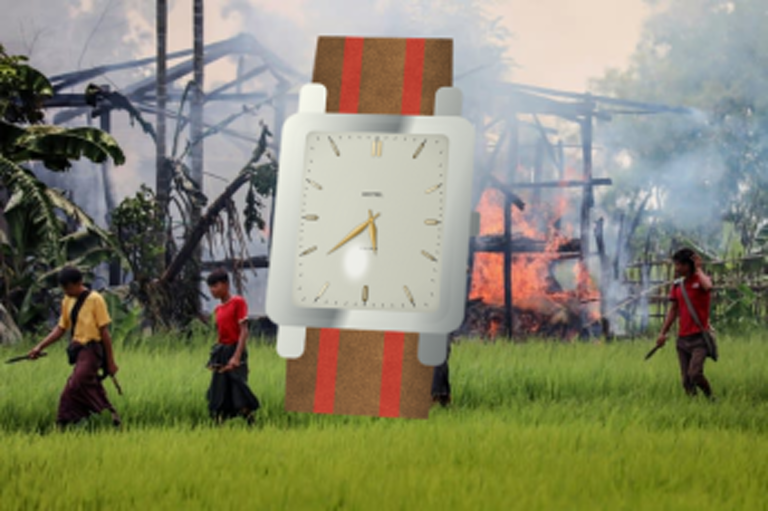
5.38
